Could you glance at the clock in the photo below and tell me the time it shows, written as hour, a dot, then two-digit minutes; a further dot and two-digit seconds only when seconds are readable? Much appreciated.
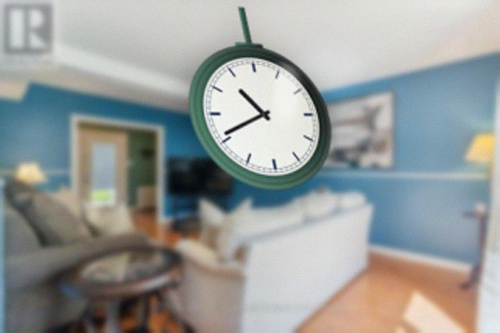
10.41
